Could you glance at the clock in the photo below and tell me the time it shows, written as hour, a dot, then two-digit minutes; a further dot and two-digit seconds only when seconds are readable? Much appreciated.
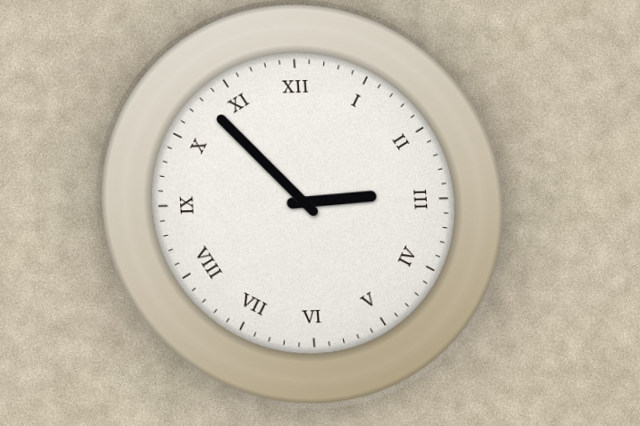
2.53
